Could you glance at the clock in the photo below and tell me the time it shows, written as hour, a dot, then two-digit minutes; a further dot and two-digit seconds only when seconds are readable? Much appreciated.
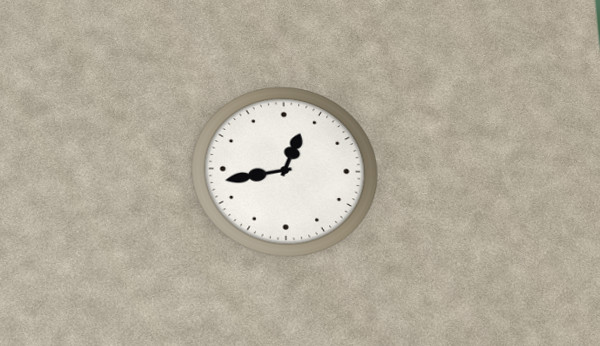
12.43
